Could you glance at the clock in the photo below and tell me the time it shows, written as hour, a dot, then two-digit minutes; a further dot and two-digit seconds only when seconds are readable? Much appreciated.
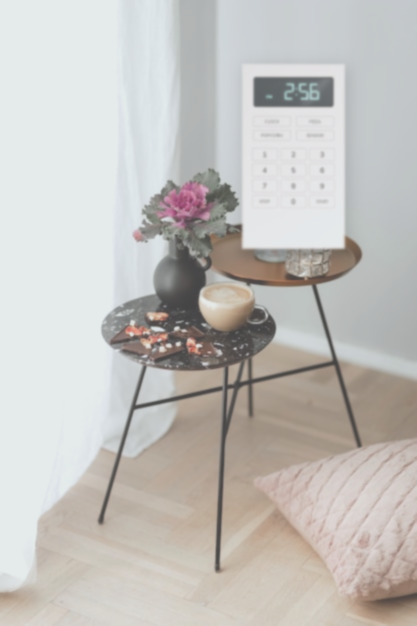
2.56
